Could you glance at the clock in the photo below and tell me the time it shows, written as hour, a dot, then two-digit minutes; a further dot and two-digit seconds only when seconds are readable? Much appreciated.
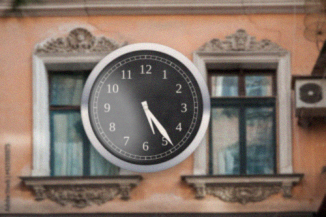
5.24
